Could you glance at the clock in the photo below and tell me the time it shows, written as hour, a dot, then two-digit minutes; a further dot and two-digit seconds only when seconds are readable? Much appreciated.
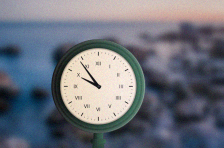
9.54
